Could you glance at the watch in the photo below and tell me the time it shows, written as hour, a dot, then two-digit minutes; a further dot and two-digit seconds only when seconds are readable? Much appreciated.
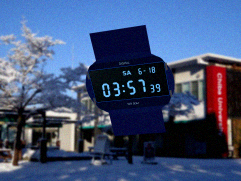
3.57.39
